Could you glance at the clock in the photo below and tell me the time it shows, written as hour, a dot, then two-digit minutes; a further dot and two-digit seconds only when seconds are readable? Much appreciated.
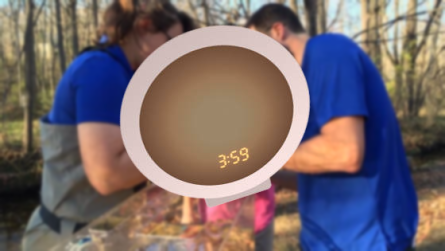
3.59
